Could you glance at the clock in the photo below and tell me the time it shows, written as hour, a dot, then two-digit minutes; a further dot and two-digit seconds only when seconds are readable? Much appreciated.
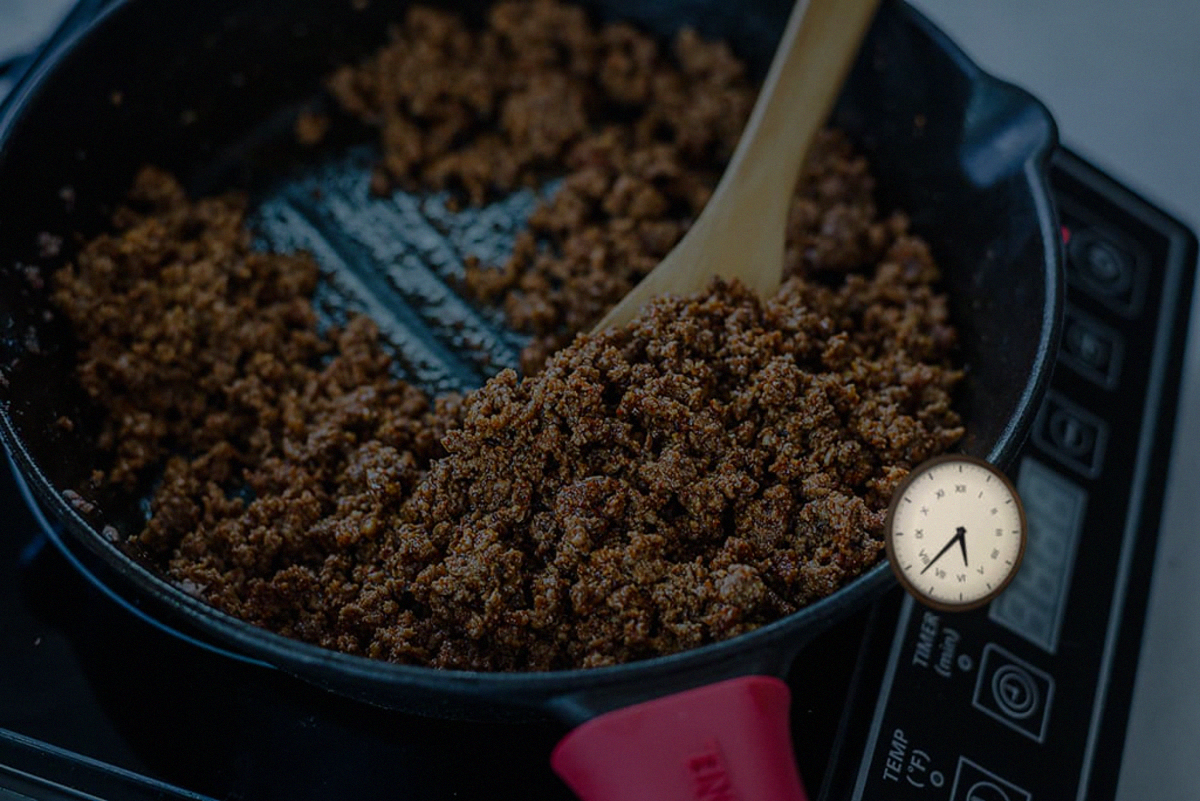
5.38
